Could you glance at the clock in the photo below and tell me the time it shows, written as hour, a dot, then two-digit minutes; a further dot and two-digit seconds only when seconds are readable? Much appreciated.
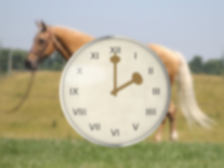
2.00
